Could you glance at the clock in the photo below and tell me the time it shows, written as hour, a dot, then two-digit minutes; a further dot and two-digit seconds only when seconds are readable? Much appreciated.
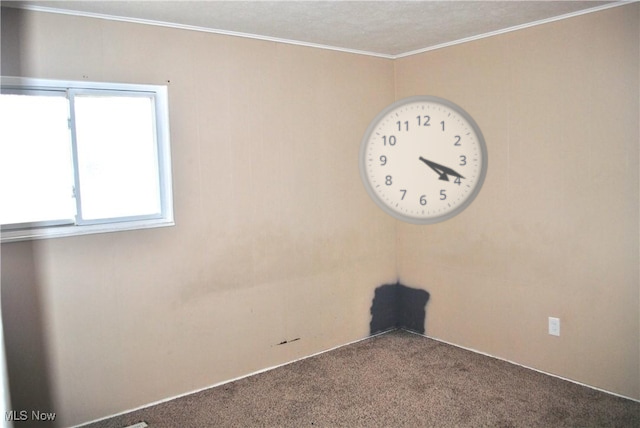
4.19
